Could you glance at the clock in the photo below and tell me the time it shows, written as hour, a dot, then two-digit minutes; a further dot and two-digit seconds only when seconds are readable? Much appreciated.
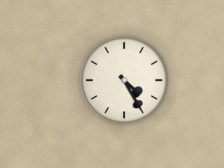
4.25
